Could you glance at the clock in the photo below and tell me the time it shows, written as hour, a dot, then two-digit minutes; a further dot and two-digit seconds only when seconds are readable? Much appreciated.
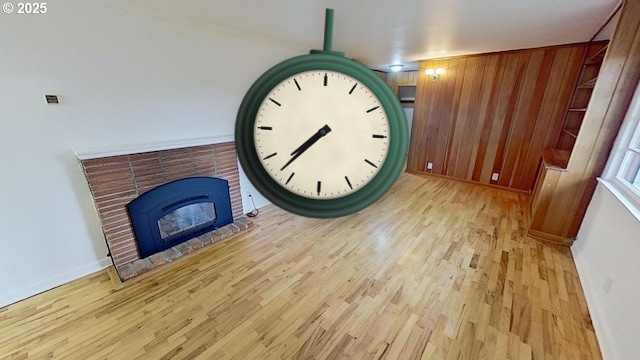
7.37
